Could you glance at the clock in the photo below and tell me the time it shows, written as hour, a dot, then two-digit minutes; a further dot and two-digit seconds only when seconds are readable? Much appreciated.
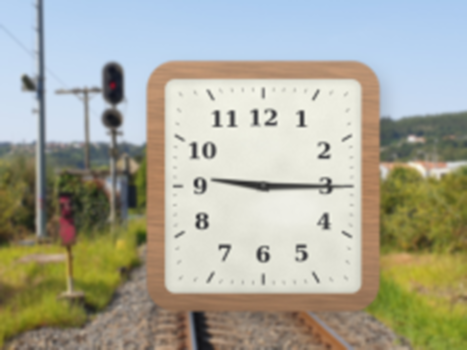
9.15
